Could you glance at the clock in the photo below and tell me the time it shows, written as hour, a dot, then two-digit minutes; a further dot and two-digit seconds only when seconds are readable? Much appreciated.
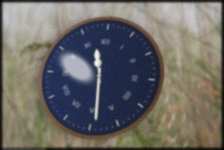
11.29
